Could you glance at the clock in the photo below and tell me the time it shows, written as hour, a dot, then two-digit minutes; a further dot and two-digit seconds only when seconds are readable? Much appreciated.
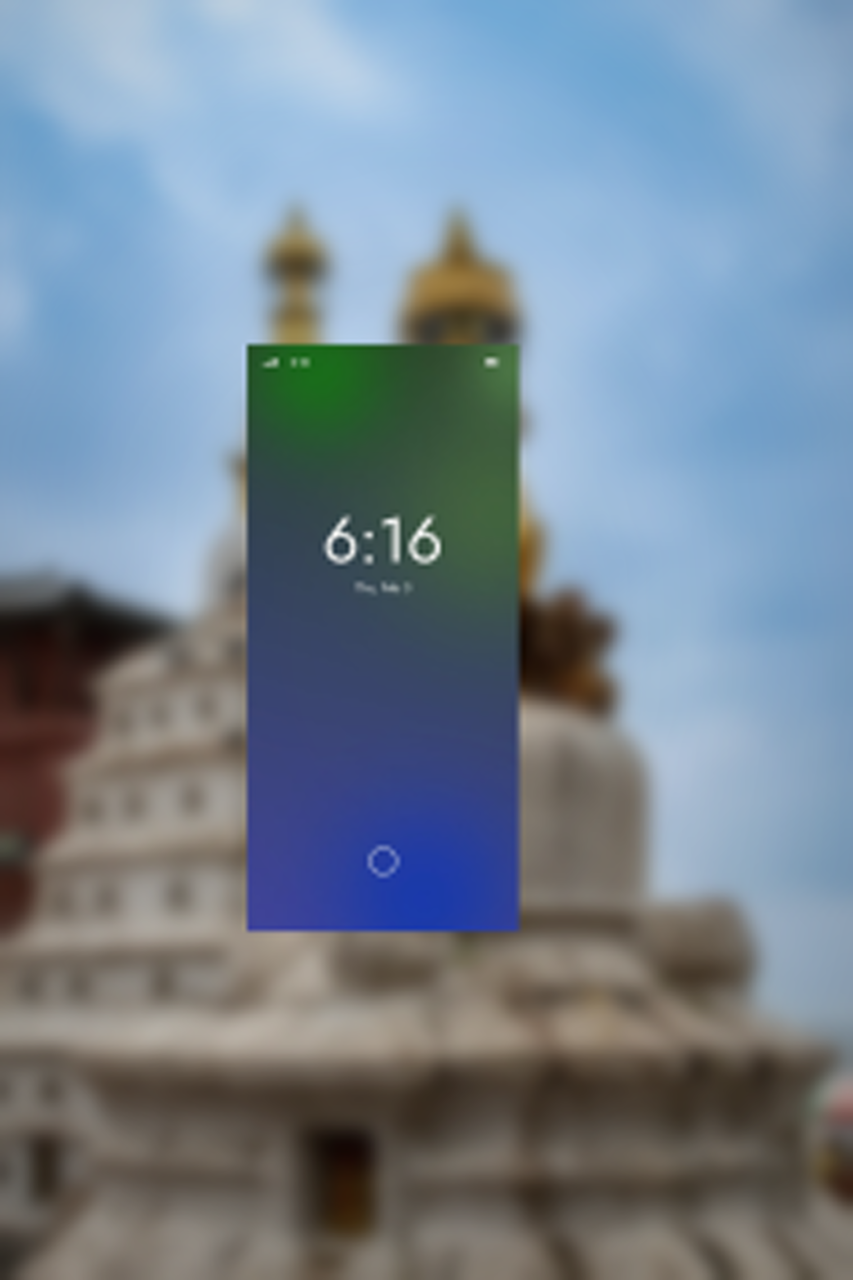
6.16
